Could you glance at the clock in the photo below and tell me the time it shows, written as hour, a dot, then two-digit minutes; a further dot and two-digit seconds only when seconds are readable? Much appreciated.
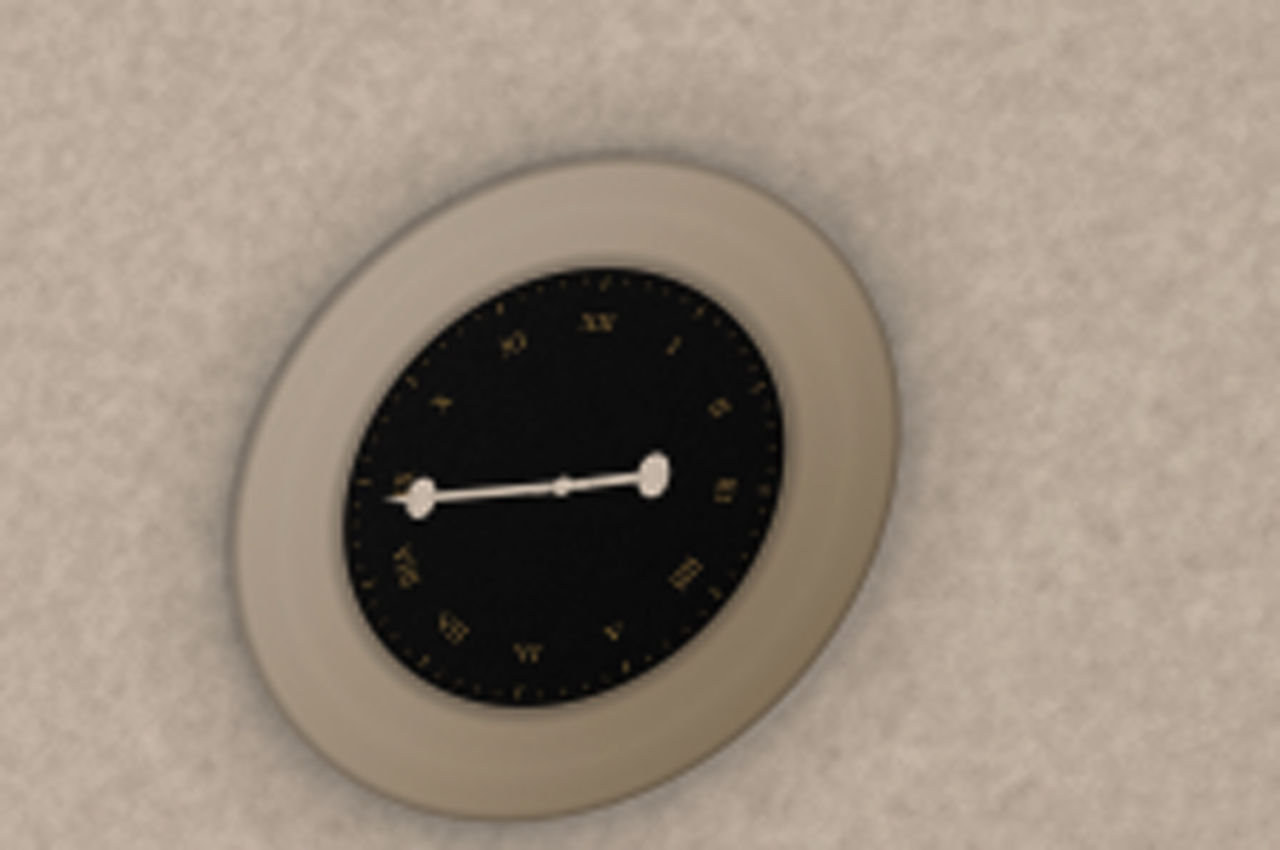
2.44
